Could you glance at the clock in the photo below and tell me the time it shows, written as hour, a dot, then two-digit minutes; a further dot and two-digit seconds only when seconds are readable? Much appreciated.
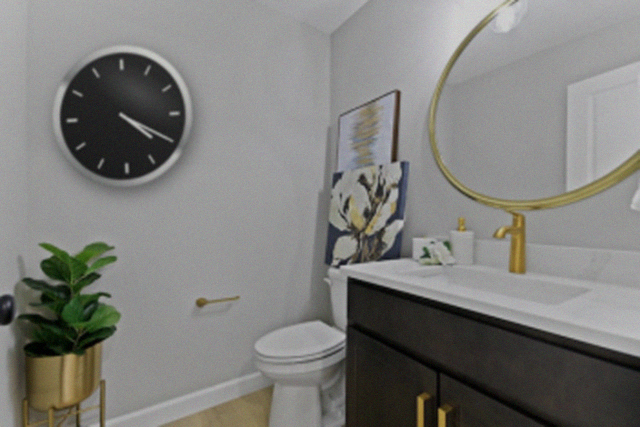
4.20
